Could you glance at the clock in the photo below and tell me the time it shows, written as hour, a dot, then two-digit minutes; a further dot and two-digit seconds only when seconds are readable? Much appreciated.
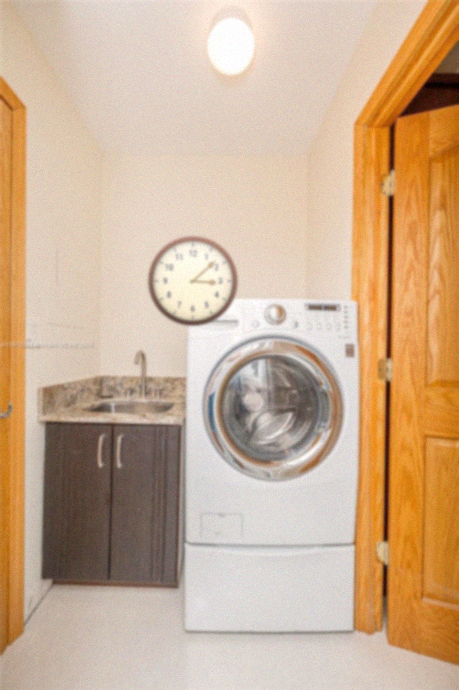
3.08
